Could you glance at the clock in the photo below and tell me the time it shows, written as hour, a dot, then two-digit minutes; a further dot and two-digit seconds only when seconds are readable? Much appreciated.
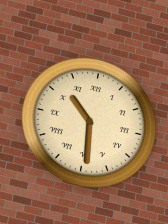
10.29
